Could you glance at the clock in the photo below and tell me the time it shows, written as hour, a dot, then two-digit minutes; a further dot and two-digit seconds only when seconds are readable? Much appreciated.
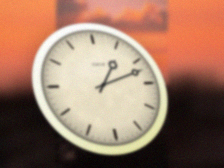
1.12
